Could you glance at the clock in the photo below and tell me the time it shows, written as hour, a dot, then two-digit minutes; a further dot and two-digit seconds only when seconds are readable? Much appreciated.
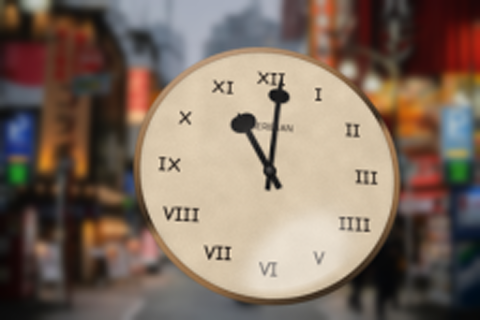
11.01
